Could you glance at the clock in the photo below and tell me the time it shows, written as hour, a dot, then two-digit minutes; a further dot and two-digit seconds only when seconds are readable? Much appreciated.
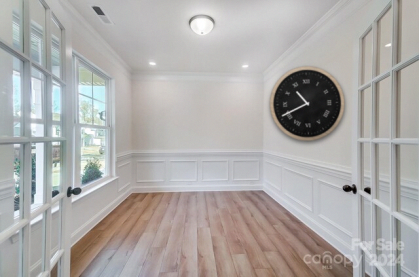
10.41
